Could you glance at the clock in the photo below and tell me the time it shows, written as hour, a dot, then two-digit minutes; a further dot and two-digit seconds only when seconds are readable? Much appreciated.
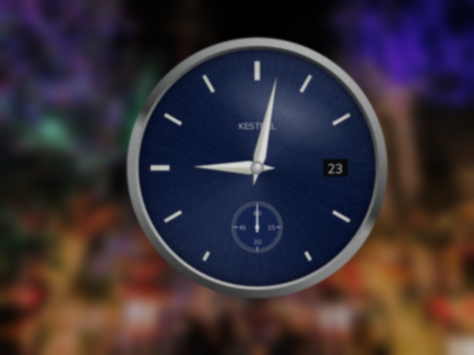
9.02
